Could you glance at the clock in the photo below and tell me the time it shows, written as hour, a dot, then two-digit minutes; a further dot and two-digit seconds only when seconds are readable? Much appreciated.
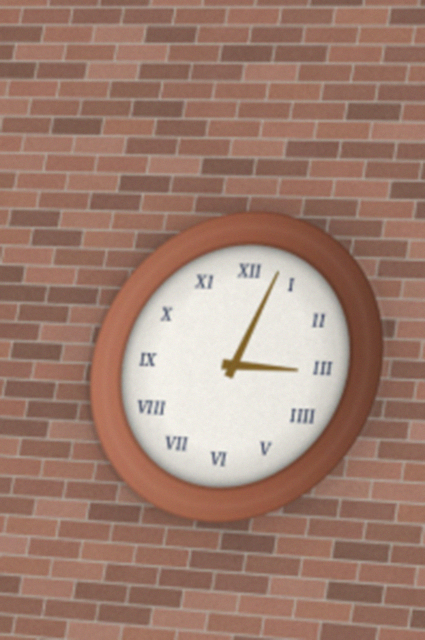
3.03
